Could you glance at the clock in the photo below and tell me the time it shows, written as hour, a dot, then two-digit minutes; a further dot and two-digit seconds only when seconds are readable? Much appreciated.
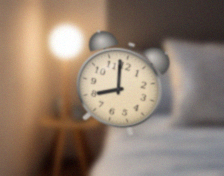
7.58
